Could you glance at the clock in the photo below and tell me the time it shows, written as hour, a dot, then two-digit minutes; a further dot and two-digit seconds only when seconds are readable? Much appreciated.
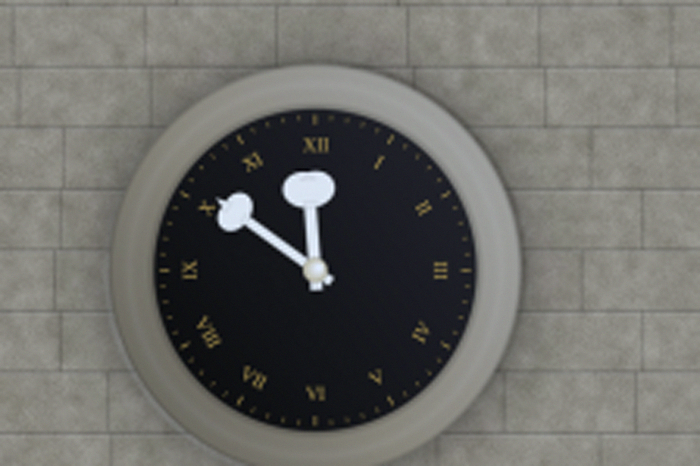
11.51
